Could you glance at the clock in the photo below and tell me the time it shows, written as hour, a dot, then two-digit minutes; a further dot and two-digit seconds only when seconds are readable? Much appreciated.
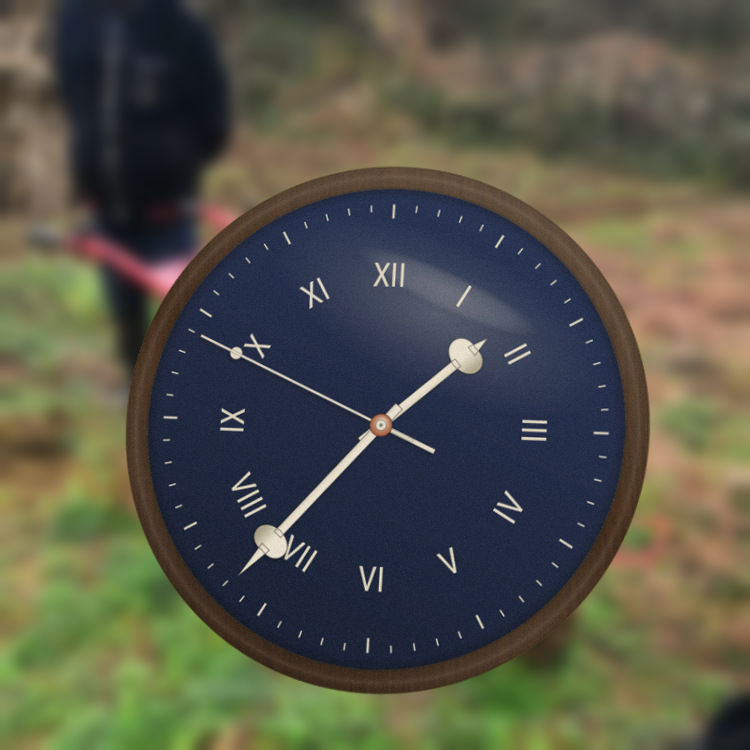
1.36.49
